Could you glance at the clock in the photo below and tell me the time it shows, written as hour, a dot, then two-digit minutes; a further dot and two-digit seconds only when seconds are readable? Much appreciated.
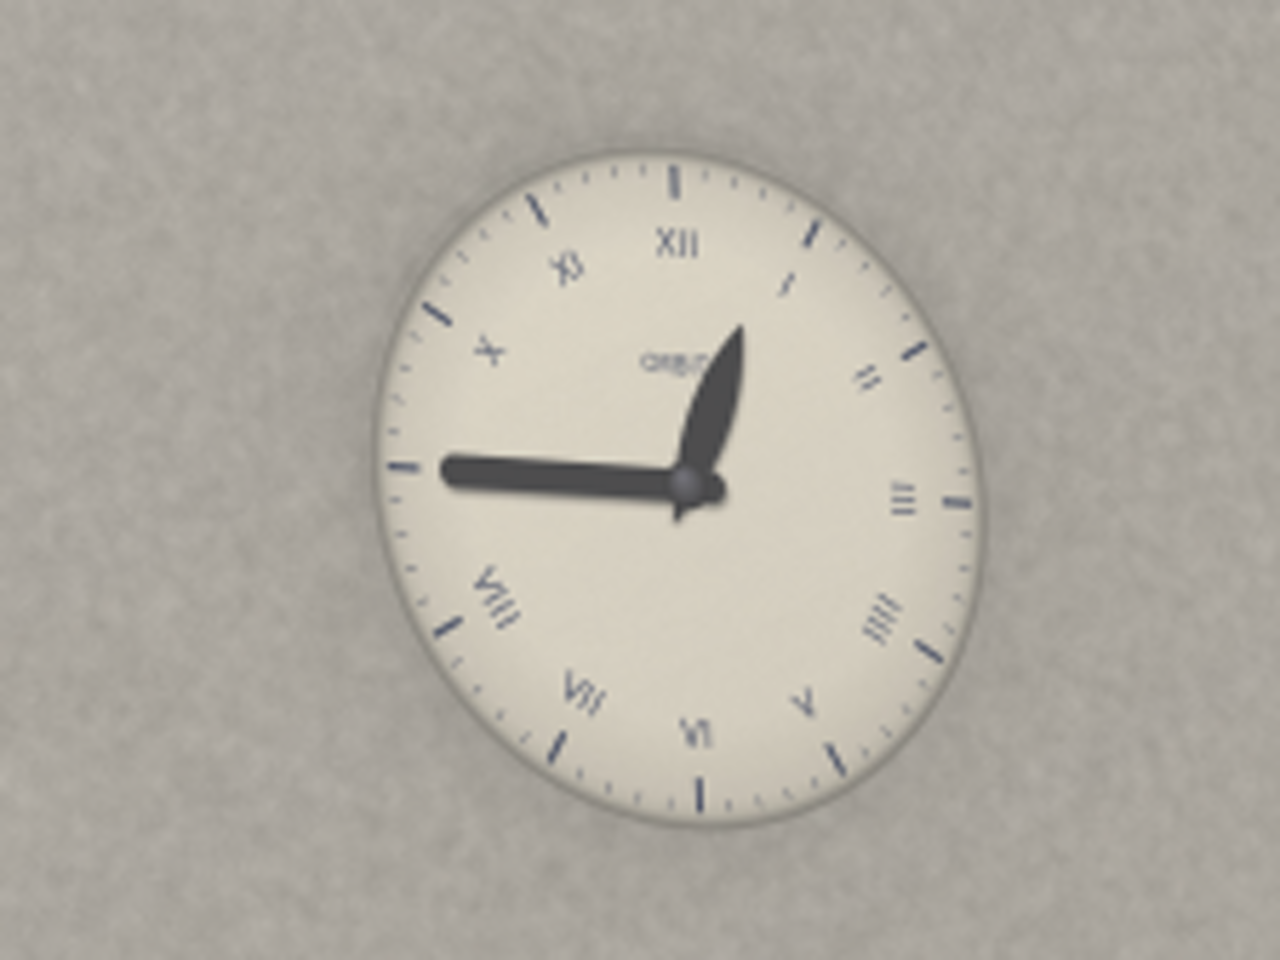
12.45
